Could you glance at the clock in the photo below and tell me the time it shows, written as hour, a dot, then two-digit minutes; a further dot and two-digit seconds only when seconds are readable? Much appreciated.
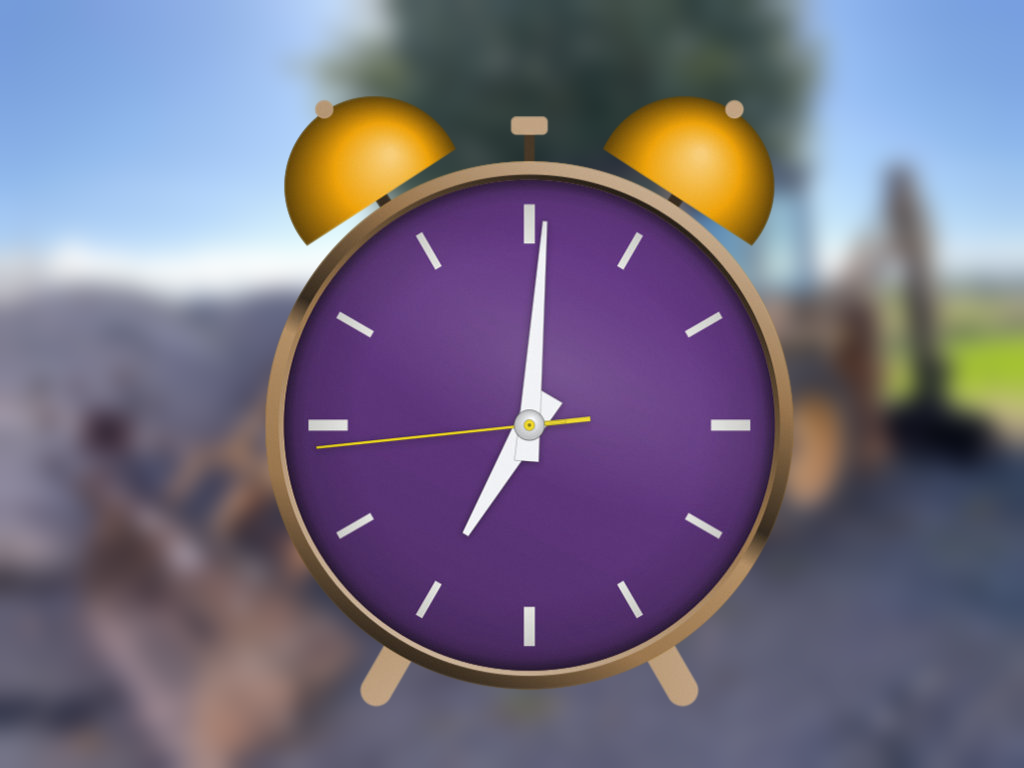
7.00.44
